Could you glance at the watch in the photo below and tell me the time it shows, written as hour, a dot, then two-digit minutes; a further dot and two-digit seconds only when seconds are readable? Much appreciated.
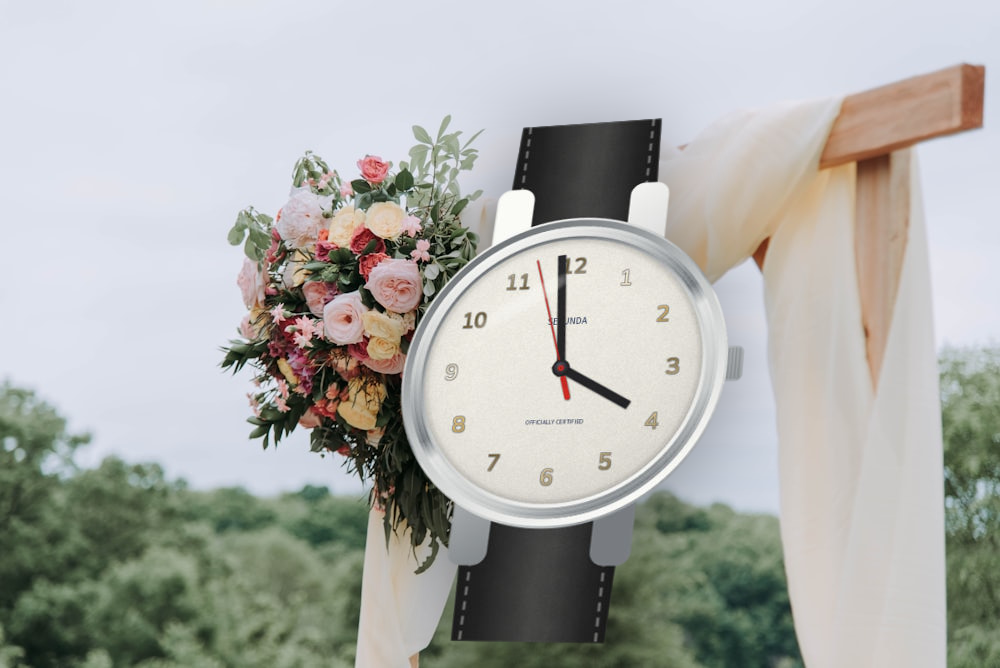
3.58.57
